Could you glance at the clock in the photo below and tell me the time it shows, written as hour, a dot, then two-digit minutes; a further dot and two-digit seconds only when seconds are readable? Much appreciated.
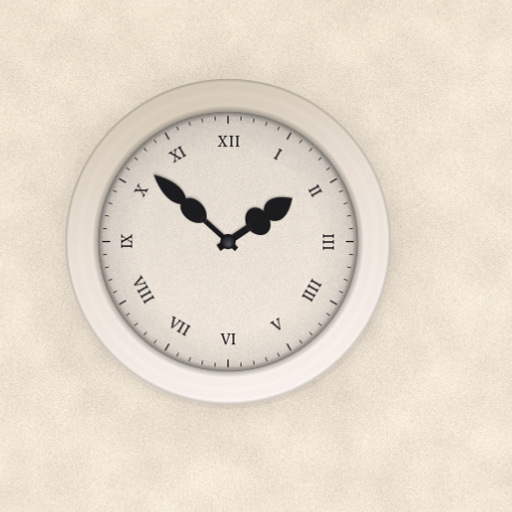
1.52
